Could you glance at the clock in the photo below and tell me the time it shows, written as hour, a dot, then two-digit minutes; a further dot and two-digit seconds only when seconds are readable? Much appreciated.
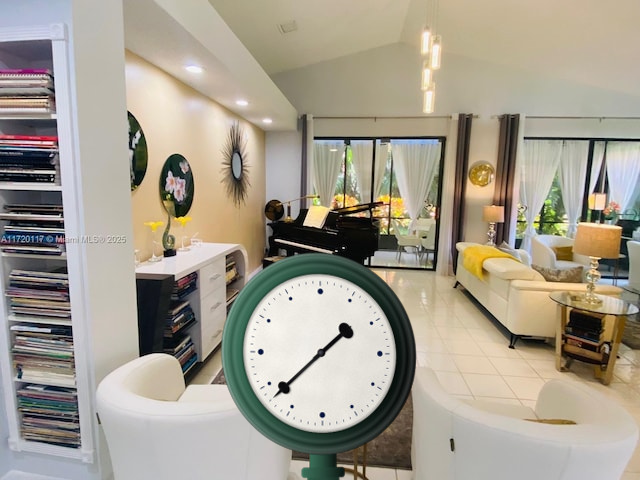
1.38
